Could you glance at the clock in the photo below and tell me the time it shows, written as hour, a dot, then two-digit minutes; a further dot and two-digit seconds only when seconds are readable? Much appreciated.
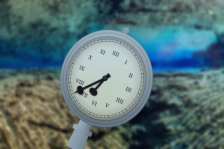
6.37
